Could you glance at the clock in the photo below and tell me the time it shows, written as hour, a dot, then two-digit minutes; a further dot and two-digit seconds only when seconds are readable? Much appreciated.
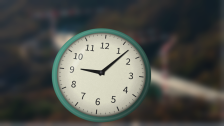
9.07
